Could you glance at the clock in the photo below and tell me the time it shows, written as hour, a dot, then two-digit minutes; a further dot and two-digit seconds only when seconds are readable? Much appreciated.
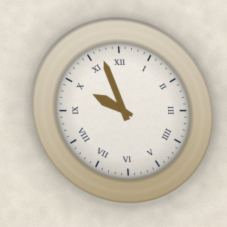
9.57
